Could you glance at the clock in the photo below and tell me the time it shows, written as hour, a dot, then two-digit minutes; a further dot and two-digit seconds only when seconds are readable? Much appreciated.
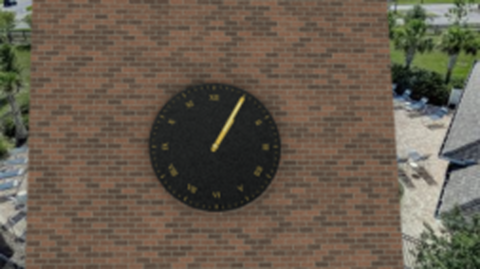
1.05
